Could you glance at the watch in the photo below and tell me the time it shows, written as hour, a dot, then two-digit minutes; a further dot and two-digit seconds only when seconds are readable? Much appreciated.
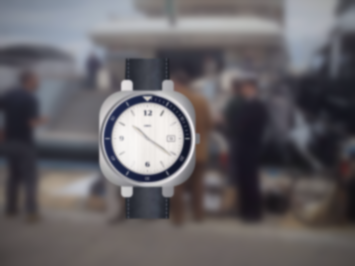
10.21
